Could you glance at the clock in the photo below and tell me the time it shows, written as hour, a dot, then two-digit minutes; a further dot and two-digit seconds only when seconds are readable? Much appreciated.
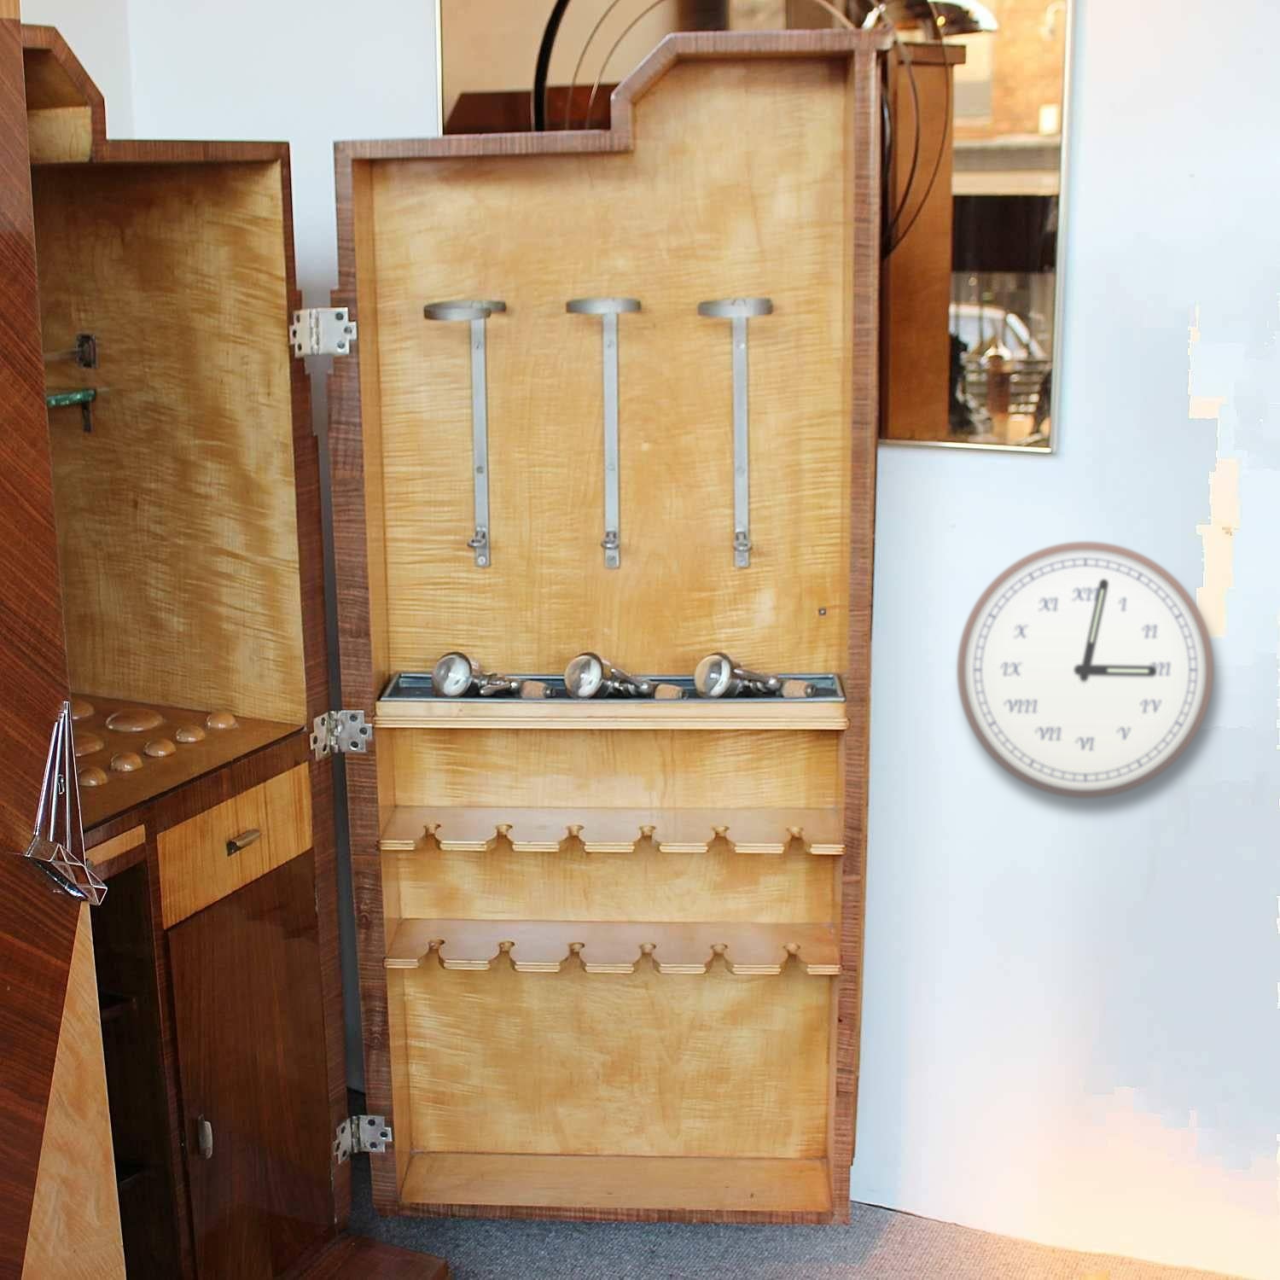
3.02
